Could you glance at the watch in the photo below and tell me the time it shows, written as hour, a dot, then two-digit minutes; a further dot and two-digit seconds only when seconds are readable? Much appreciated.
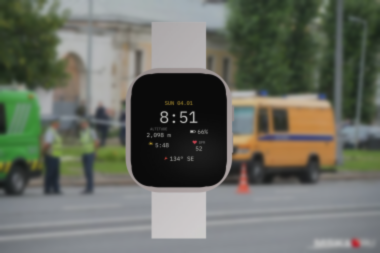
8.51
